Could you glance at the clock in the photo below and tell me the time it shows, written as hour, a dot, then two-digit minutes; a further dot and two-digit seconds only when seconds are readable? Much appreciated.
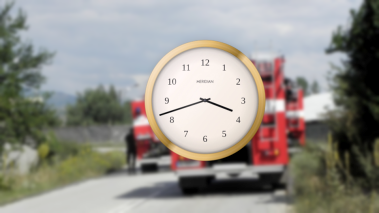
3.42
